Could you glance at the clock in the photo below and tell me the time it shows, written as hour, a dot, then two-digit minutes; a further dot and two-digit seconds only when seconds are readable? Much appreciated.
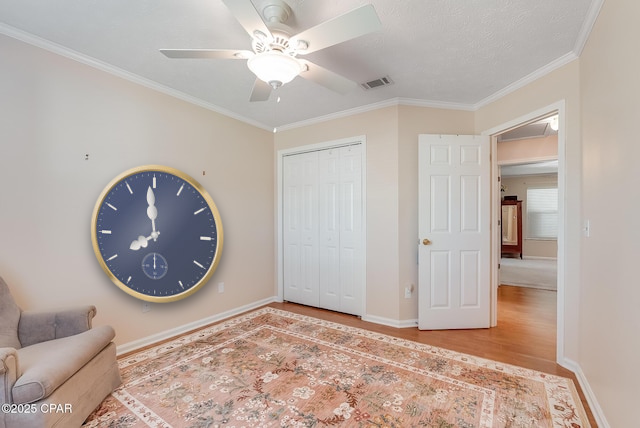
7.59
